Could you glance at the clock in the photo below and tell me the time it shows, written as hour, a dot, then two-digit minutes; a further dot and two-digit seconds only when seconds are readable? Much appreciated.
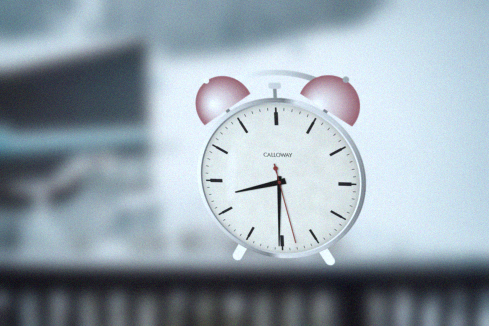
8.30.28
